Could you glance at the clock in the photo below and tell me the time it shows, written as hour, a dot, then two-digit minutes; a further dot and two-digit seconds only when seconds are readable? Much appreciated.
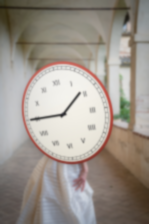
1.45
